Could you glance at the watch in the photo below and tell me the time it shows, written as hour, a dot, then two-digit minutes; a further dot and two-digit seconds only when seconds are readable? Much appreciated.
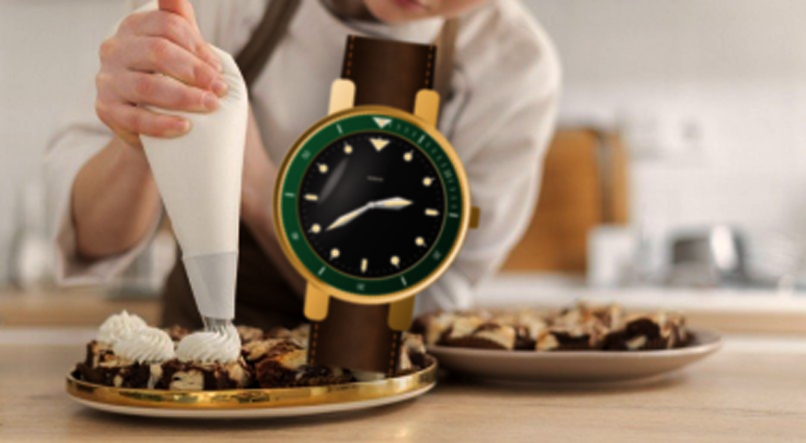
2.39
